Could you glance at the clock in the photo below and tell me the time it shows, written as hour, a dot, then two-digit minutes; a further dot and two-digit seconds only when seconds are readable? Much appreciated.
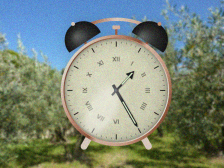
1.25
